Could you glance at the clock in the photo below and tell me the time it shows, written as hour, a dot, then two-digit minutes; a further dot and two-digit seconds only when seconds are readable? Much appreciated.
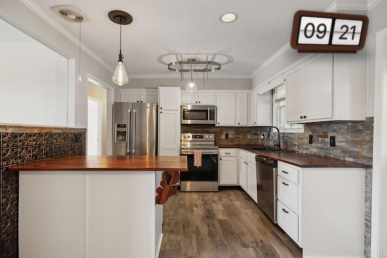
9.21
